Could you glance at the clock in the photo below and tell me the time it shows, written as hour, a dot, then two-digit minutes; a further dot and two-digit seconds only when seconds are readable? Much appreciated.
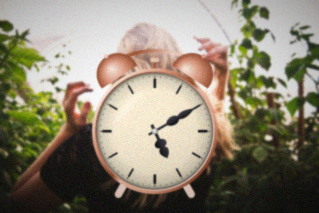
5.10
